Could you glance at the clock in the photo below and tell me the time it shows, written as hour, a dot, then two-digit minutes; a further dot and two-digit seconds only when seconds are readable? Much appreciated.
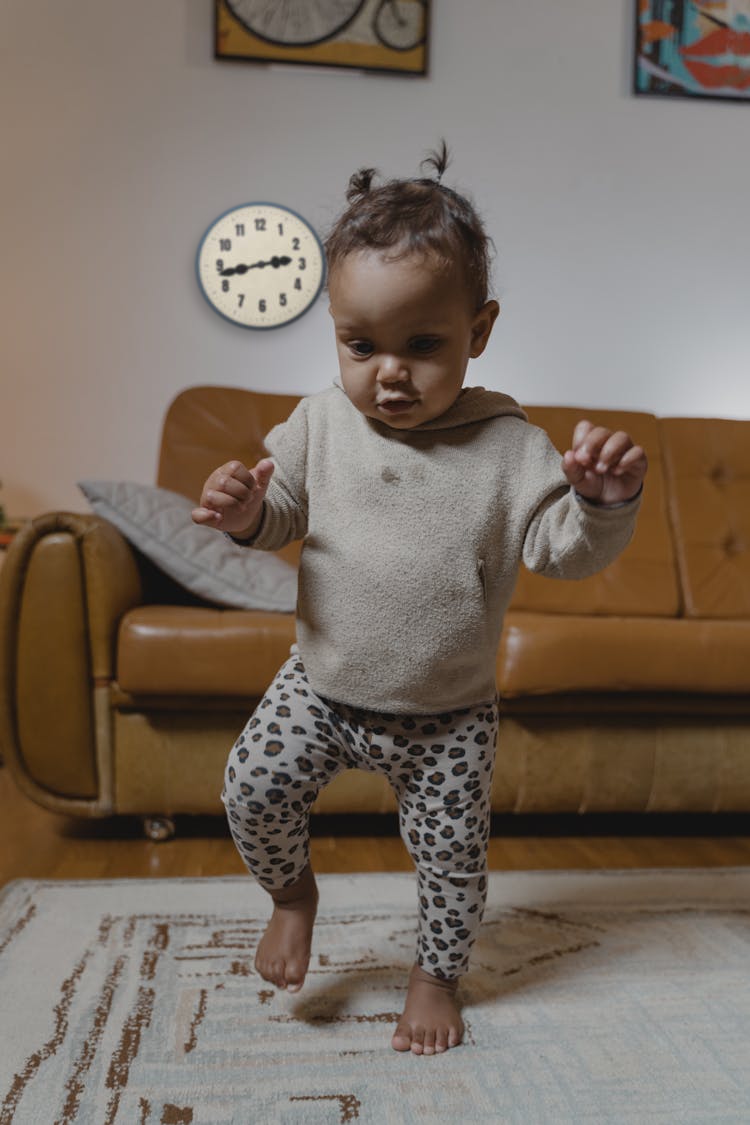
2.43
